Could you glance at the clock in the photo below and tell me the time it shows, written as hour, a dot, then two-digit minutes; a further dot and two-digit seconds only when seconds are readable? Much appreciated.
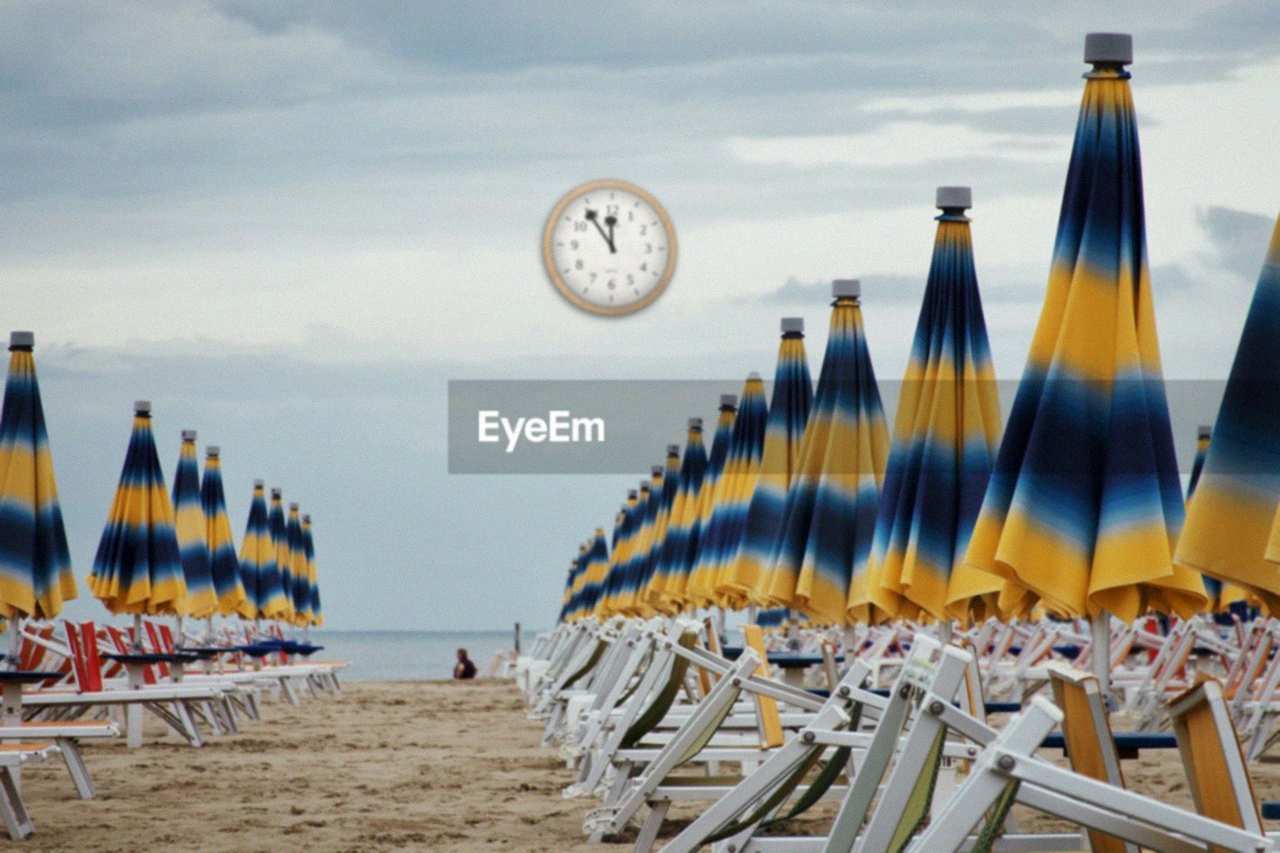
11.54
